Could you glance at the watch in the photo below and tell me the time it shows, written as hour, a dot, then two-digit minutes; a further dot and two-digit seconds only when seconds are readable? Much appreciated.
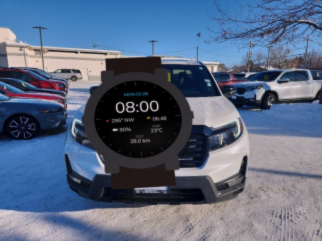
8.00
